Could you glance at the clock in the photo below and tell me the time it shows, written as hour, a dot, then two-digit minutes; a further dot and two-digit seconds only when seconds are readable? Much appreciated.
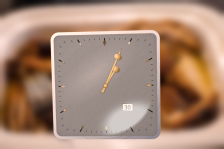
1.04
